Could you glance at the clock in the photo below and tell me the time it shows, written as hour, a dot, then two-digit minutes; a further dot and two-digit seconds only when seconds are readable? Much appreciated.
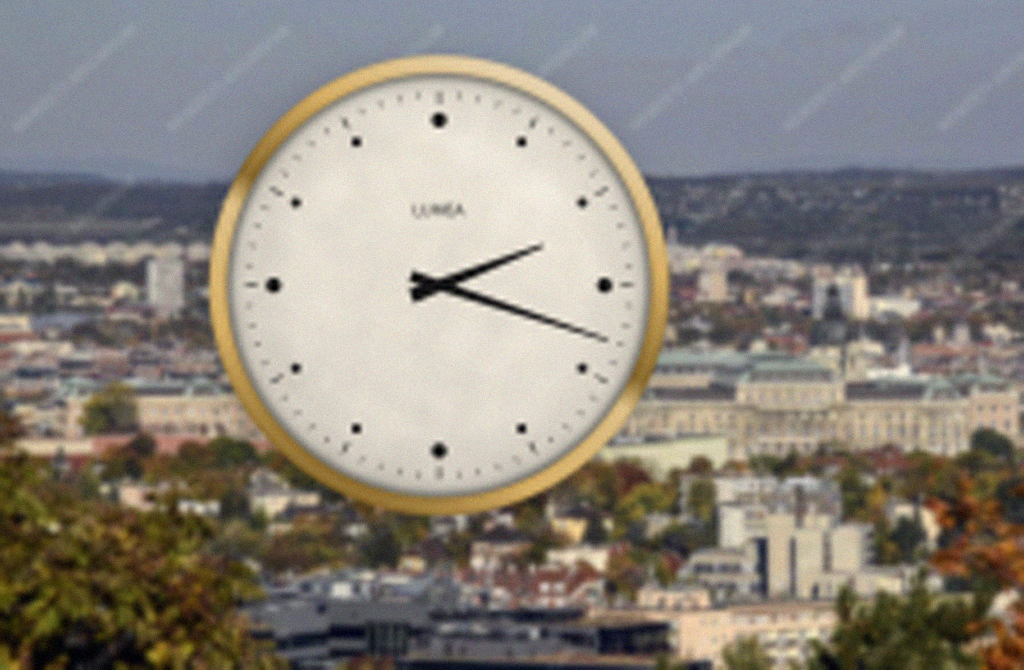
2.18
